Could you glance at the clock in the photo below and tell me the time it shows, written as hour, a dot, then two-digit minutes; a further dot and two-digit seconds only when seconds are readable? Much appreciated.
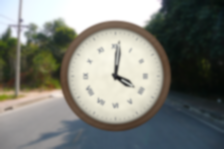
4.01
